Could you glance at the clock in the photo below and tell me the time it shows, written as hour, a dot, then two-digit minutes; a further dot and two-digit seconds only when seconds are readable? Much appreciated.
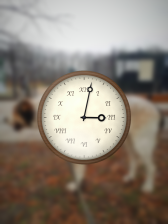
3.02
